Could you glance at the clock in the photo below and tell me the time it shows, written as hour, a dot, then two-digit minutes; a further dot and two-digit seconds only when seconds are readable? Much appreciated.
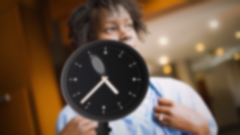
4.37
